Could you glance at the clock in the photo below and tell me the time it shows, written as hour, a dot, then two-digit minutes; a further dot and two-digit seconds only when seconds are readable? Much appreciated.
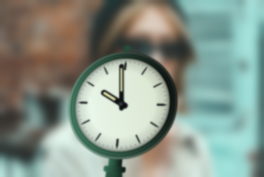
9.59
